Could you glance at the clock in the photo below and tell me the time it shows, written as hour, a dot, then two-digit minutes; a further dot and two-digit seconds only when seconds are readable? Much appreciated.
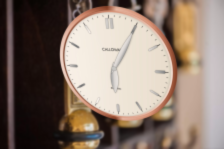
6.05
